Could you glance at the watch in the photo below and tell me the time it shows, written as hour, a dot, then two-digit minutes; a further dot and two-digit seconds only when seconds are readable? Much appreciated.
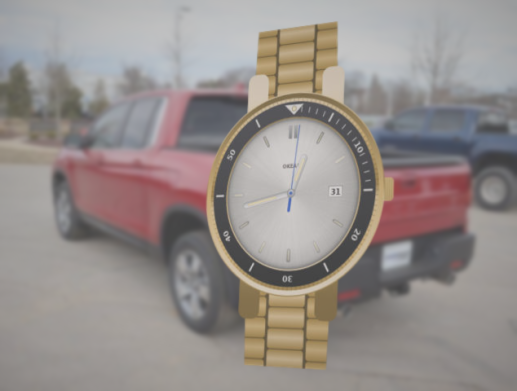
12.43.01
